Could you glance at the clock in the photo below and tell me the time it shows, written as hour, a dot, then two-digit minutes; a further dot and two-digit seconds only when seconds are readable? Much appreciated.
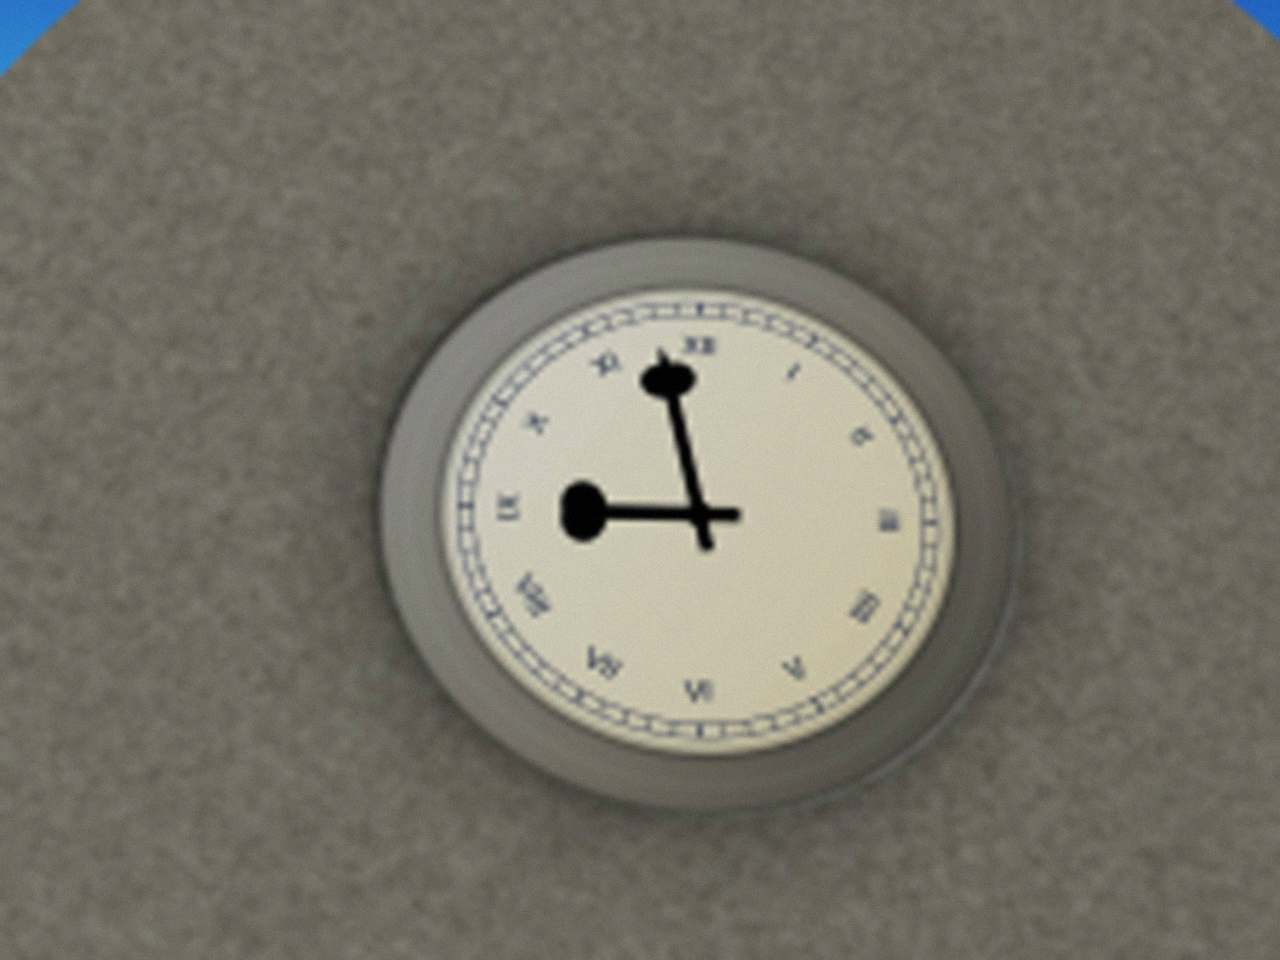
8.58
